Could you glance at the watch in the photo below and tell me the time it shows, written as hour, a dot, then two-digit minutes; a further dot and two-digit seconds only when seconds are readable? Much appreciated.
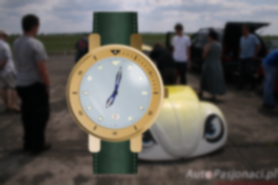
7.02
